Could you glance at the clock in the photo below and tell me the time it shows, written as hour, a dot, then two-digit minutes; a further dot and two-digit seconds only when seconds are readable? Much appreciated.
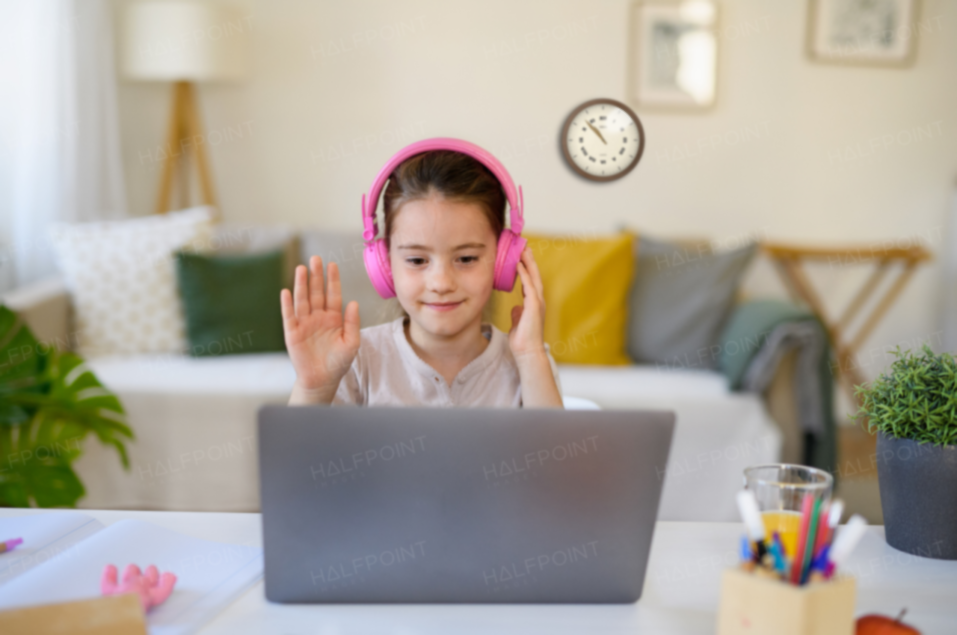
10.53
